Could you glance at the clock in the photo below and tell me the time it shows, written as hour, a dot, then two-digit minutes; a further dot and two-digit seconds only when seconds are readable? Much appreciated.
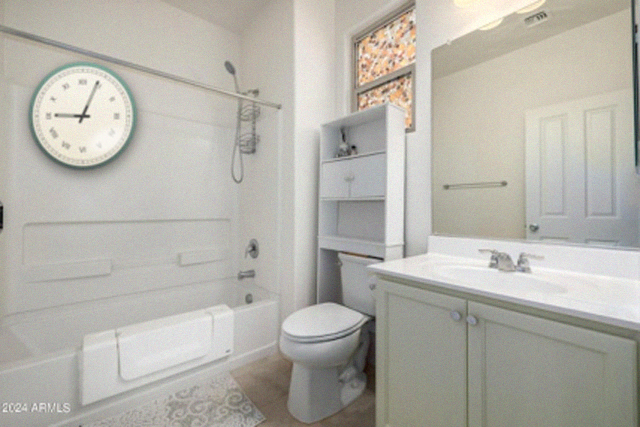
9.04
